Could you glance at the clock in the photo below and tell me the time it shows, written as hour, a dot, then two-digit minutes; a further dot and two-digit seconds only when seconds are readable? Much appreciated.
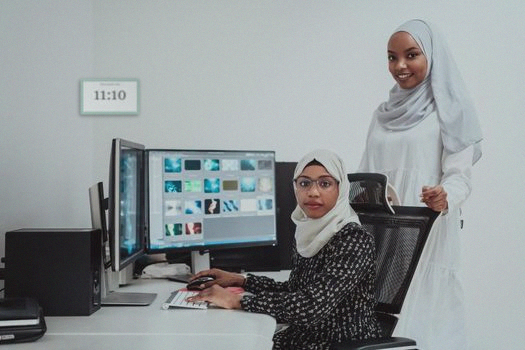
11.10
